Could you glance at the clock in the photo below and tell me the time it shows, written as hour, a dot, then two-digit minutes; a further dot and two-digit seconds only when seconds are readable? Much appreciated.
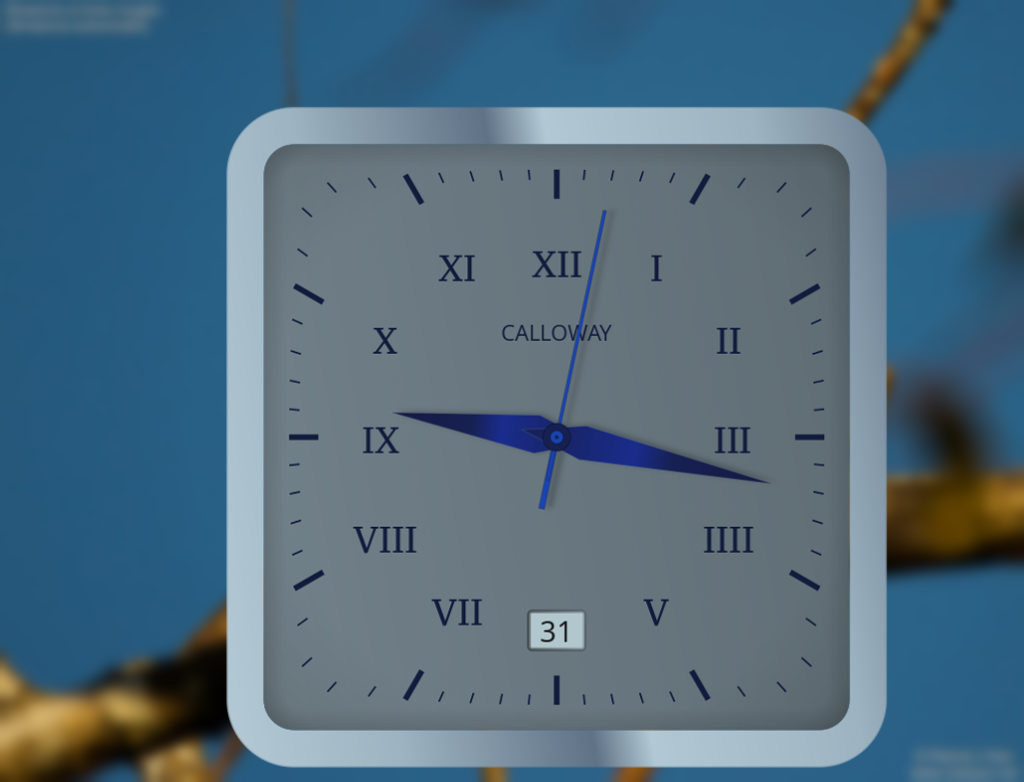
9.17.02
